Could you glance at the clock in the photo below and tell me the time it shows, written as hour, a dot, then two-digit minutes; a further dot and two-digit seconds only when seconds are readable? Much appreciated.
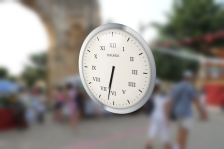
6.32
